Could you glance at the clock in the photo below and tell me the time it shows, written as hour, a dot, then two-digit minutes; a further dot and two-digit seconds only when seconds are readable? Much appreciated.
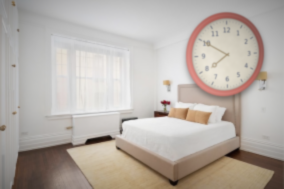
7.50
